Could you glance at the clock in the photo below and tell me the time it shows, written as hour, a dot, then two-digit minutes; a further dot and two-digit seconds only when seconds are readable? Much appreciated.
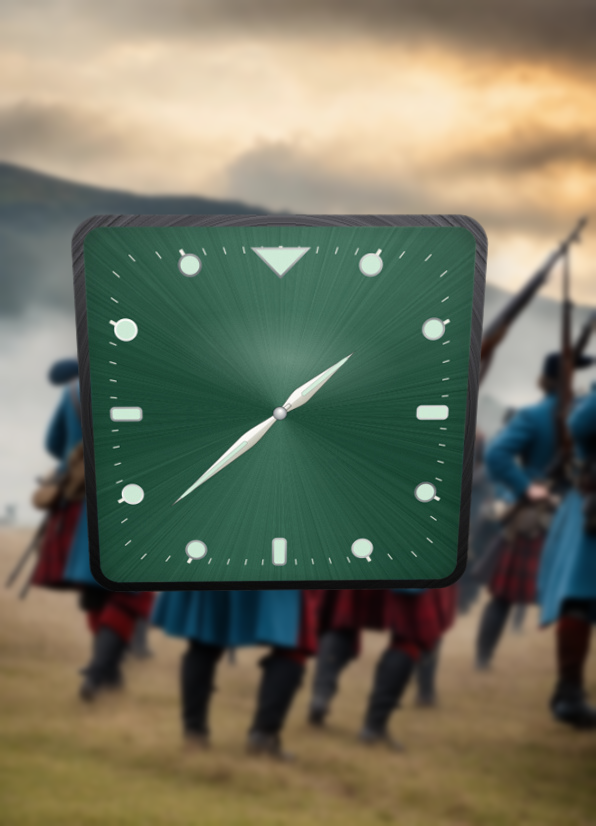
1.38
